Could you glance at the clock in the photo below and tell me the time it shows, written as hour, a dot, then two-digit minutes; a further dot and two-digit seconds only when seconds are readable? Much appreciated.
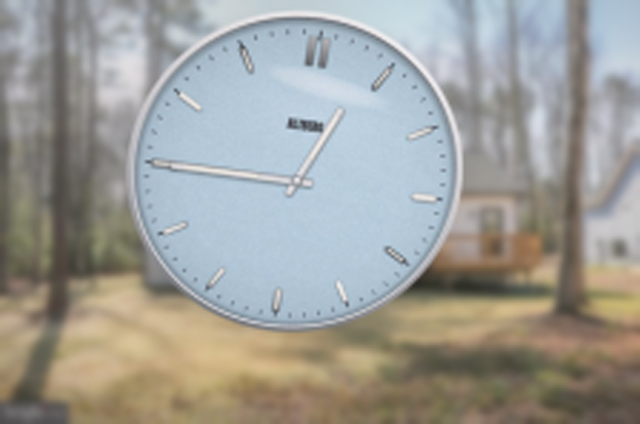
12.45
